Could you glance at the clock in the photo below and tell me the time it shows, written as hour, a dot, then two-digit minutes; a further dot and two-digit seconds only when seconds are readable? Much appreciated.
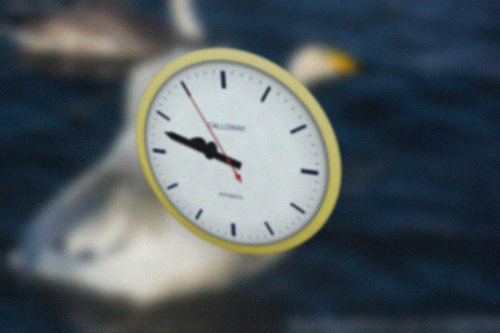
9.47.55
